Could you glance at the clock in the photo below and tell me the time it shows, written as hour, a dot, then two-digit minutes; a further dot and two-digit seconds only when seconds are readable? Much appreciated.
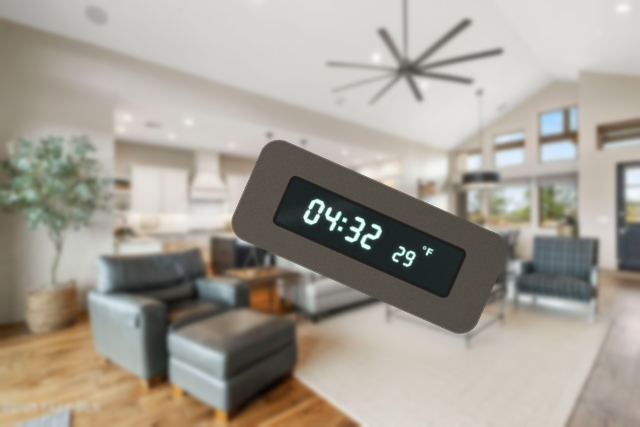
4.32
